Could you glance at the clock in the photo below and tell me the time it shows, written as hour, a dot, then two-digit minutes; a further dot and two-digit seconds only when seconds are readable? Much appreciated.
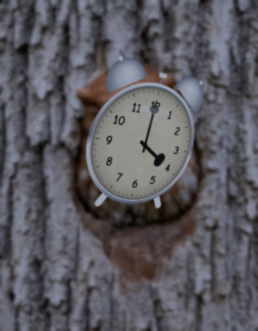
4.00
